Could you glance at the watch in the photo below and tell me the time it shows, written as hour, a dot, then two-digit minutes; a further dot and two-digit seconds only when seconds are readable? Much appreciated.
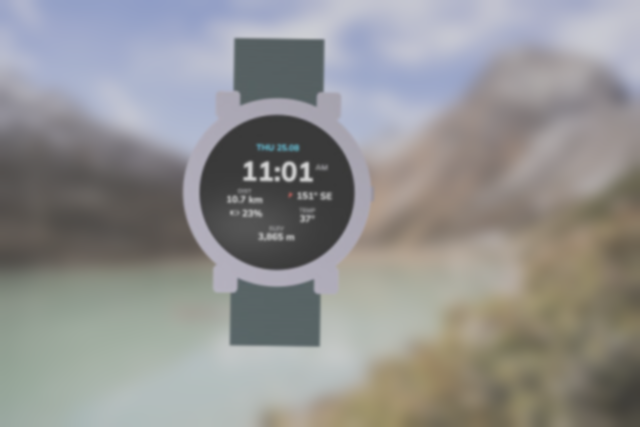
11.01
